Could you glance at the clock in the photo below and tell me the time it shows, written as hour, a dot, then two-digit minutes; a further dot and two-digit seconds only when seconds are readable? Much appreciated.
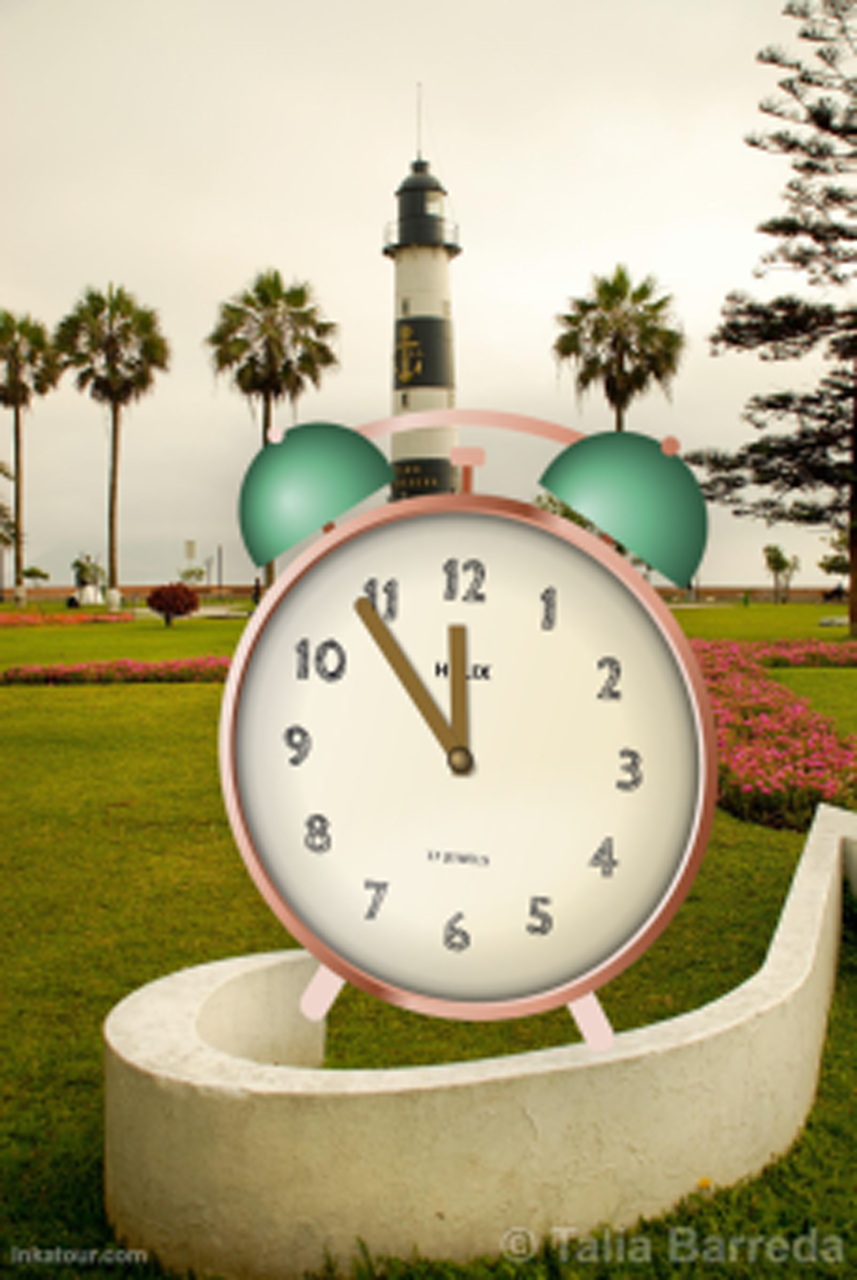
11.54
